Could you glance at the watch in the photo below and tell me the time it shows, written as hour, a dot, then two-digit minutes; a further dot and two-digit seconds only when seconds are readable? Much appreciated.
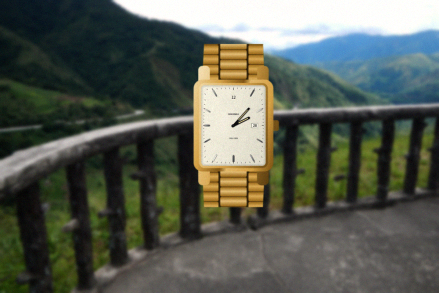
2.07
